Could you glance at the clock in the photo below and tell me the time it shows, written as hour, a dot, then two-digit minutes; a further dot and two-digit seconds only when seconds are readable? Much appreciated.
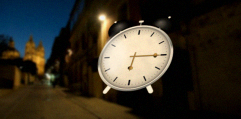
6.15
